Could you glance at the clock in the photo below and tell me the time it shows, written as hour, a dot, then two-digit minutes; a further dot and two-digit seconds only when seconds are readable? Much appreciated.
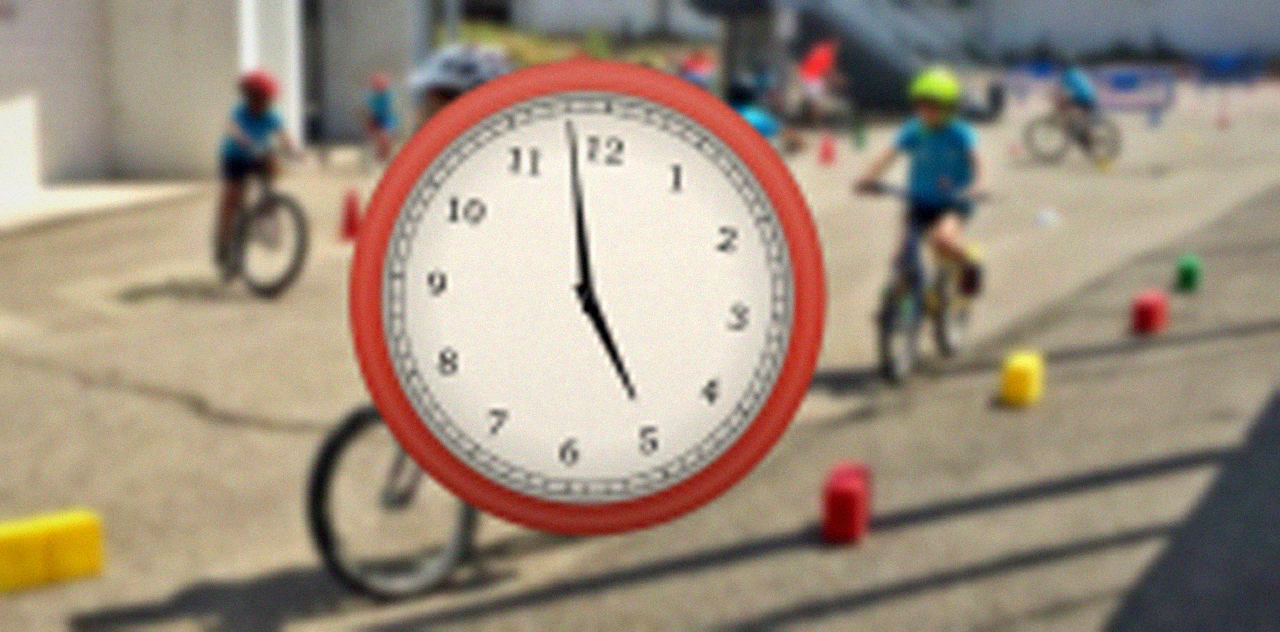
4.58
